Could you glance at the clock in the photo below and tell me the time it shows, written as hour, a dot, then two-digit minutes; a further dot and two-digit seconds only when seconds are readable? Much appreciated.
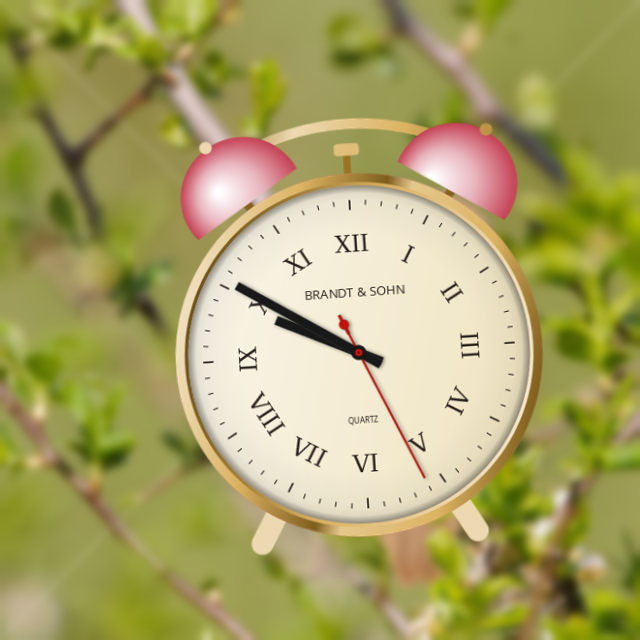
9.50.26
